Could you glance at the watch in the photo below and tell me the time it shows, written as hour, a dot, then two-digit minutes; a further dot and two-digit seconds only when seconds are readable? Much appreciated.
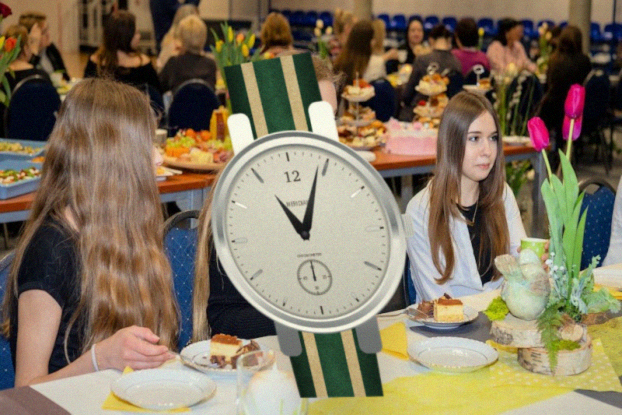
11.04
